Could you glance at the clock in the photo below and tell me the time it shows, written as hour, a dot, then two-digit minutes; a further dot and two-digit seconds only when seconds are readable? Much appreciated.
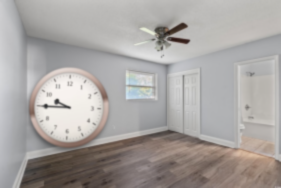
9.45
